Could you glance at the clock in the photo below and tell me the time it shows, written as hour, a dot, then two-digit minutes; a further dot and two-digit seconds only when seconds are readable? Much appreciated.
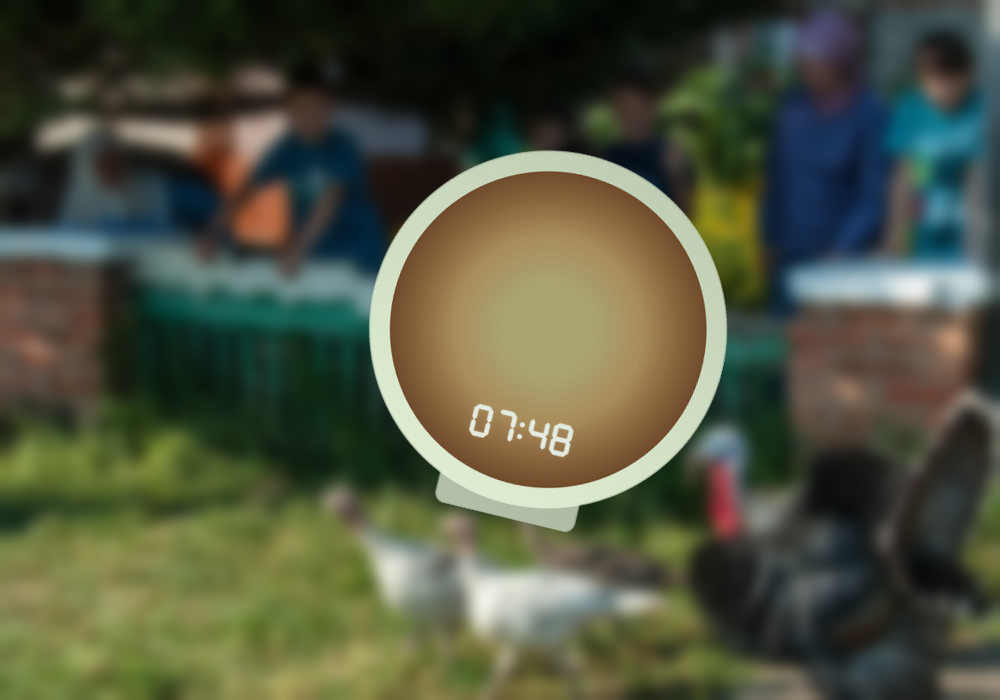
7.48
